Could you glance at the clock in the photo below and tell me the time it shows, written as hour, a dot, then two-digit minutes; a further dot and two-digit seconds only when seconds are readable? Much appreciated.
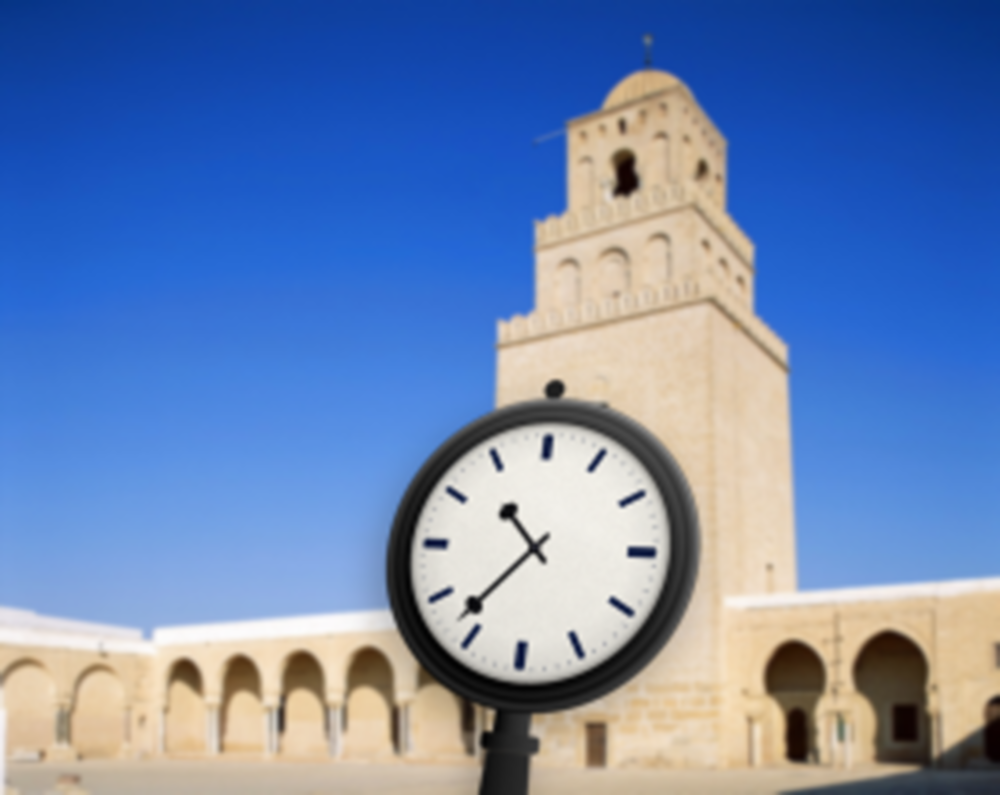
10.37
